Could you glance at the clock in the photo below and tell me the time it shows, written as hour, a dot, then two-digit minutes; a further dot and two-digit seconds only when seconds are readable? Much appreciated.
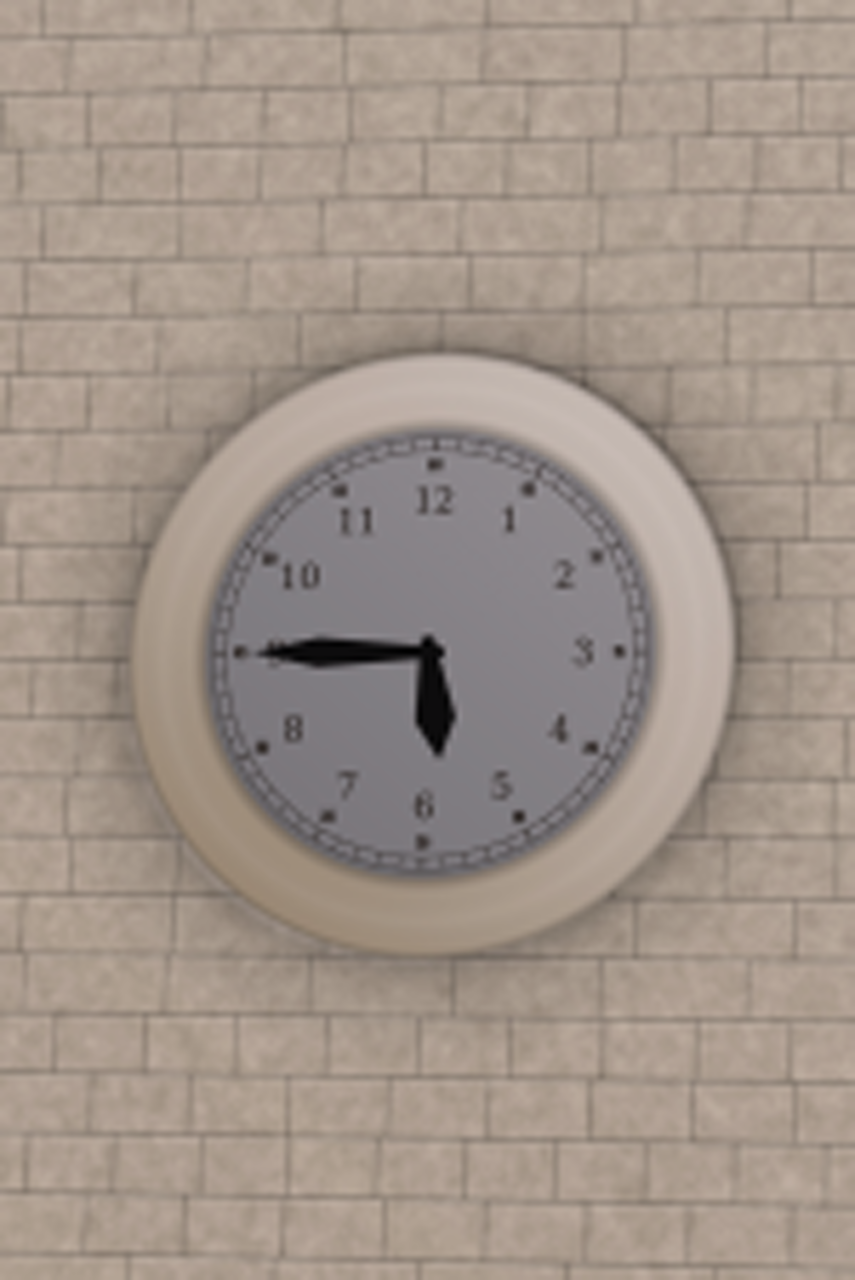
5.45
